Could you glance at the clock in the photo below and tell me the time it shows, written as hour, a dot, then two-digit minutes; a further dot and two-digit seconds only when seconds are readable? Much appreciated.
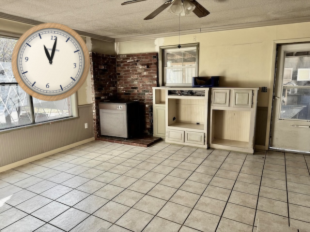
11.01
